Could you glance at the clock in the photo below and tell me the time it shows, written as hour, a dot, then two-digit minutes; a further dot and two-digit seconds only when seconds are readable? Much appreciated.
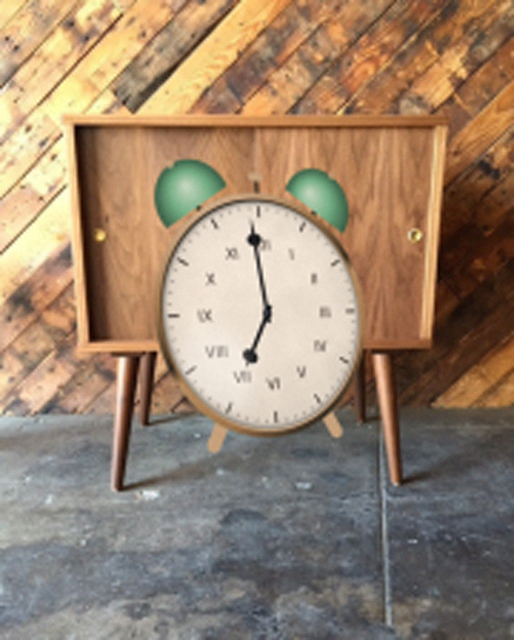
6.59
